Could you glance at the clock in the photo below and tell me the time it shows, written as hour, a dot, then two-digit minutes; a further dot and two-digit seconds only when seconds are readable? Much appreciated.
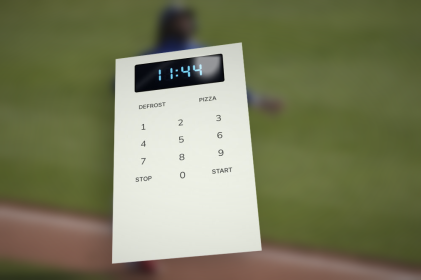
11.44
